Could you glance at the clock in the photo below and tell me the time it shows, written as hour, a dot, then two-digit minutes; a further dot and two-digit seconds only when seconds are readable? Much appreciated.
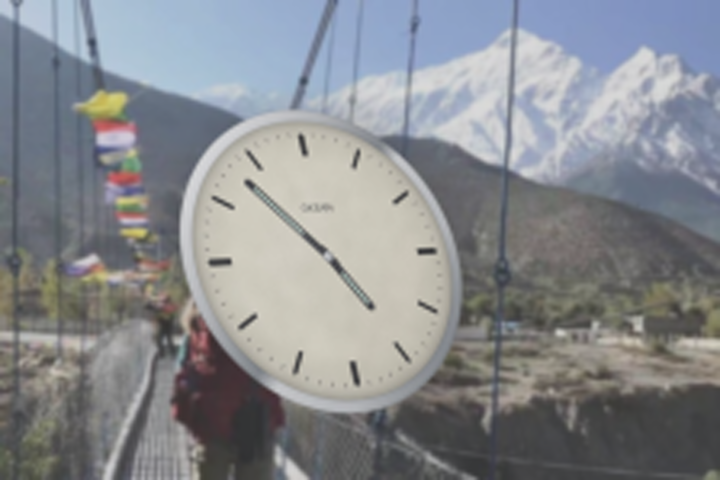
4.53
